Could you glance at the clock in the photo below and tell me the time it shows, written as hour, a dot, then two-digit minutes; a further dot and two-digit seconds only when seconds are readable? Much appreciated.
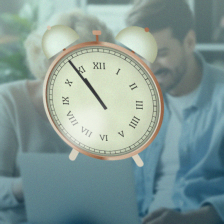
10.54
